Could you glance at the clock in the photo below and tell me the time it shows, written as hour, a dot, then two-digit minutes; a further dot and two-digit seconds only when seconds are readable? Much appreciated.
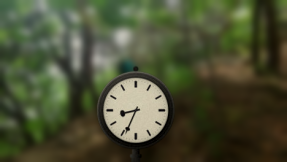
8.34
